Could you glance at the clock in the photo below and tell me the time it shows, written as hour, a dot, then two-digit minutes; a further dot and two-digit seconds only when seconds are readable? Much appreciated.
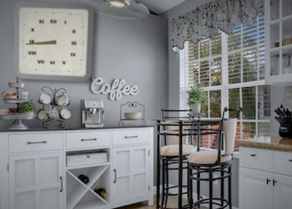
8.44
